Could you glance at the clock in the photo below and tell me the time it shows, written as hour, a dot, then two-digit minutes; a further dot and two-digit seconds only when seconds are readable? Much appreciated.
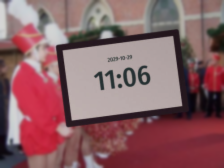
11.06
